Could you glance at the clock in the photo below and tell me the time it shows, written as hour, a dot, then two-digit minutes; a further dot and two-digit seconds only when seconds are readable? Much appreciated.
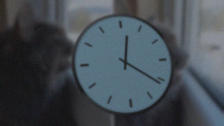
12.21
